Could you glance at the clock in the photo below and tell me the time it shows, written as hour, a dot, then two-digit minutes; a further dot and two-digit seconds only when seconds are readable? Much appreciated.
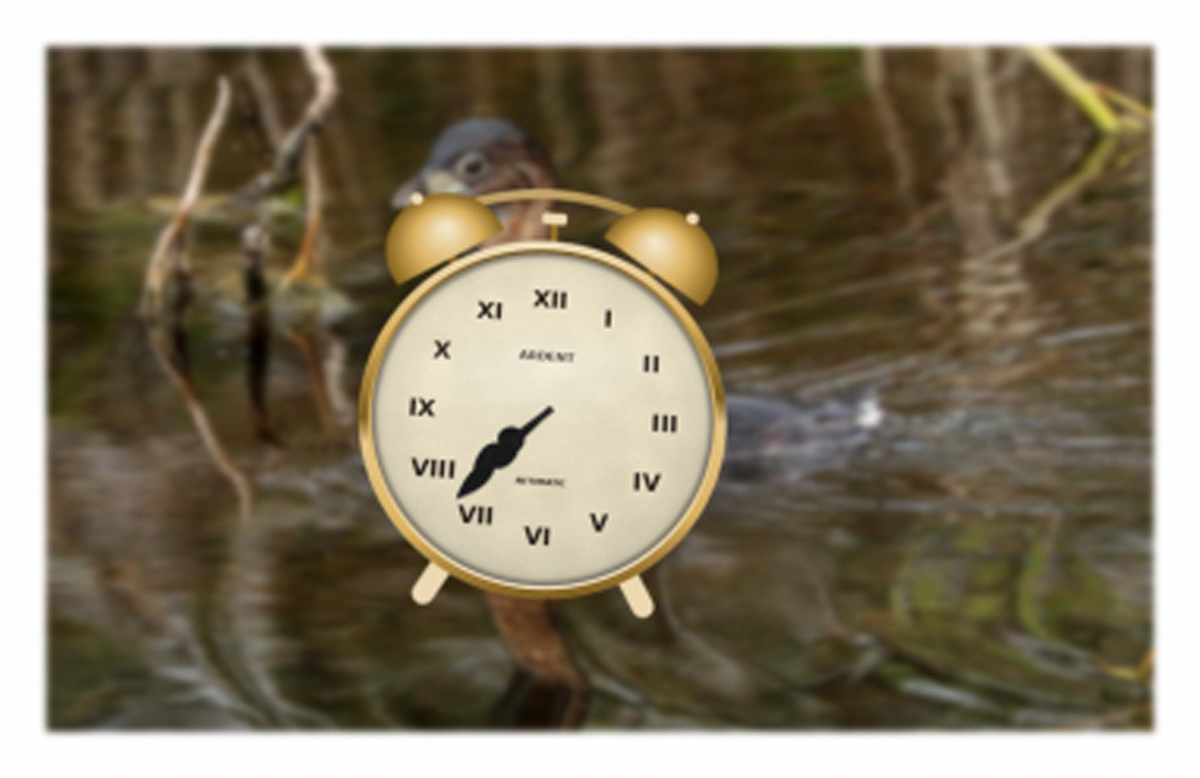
7.37
